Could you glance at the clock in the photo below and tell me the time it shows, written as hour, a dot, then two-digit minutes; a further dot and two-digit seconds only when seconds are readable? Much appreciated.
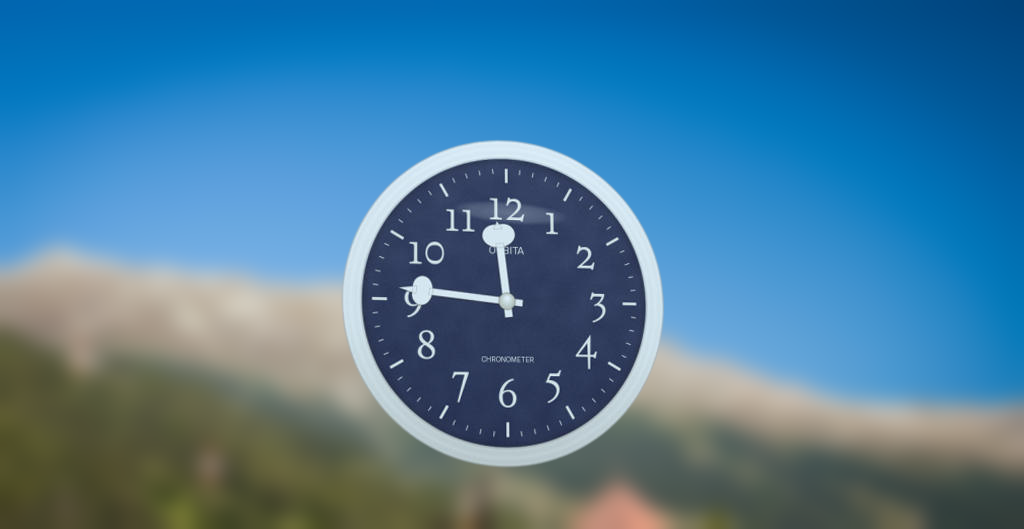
11.46
